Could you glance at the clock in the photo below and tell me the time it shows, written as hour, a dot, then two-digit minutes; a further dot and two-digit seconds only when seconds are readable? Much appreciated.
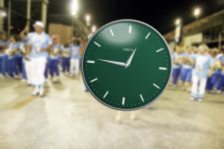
12.46
